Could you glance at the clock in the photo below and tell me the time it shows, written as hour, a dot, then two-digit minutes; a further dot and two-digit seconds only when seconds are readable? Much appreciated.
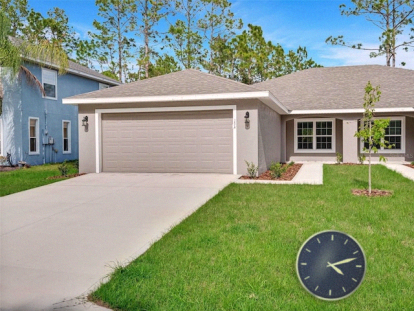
4.12
